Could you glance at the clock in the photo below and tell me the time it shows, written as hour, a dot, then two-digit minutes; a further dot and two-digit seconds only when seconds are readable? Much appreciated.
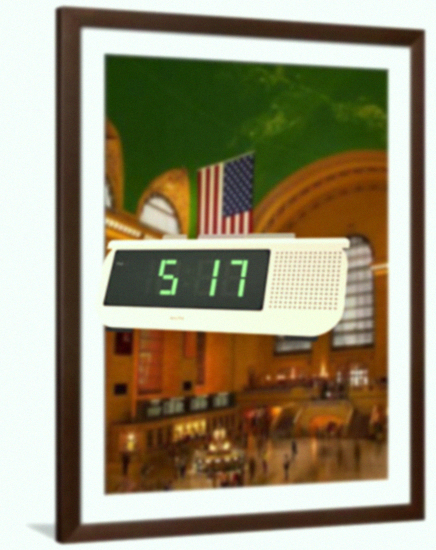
5.17
